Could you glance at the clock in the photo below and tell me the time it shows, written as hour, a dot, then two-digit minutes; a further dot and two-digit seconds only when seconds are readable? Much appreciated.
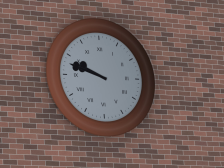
9.48
